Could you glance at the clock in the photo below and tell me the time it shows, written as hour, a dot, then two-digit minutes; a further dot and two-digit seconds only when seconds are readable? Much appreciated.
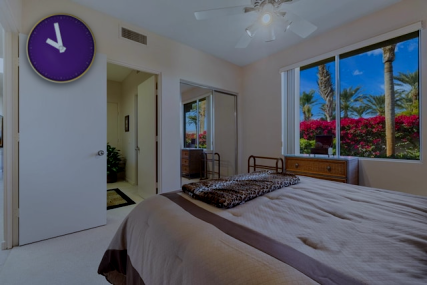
9.58
